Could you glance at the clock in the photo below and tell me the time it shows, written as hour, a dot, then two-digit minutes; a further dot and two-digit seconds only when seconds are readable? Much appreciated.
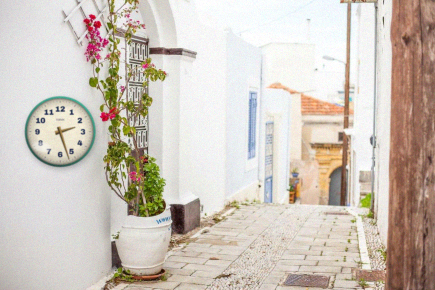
2.27
